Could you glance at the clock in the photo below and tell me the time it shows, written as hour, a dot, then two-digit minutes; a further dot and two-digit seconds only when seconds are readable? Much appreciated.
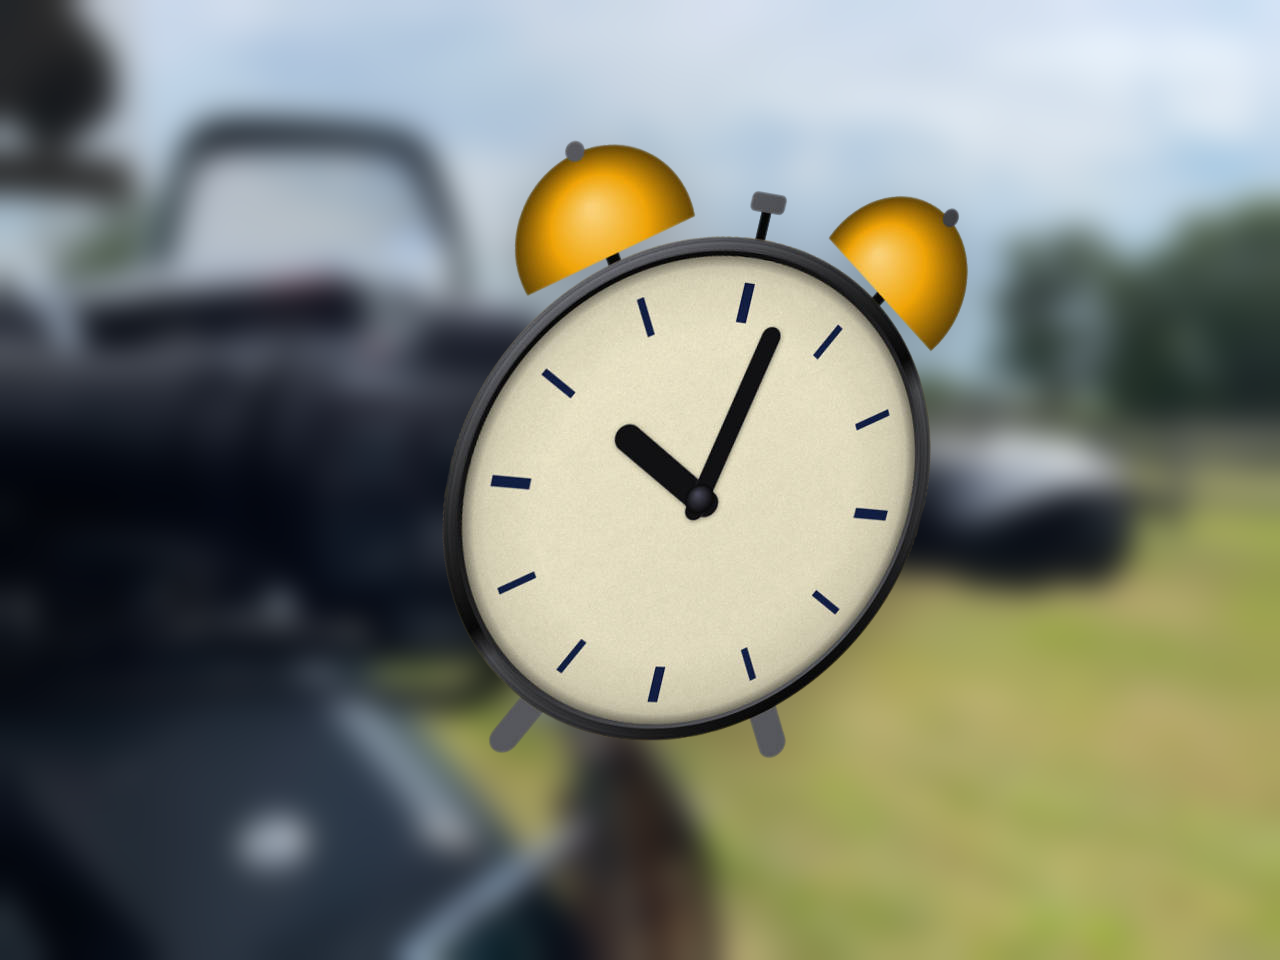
10.02
